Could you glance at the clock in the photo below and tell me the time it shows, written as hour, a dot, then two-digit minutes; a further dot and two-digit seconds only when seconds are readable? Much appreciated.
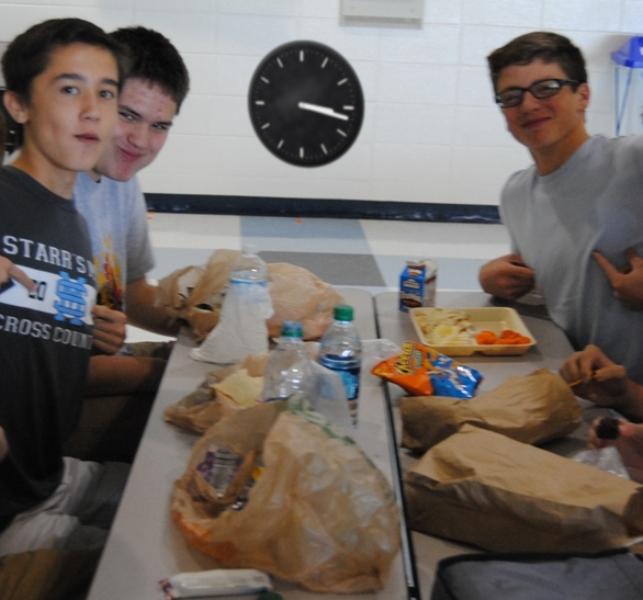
3.17
